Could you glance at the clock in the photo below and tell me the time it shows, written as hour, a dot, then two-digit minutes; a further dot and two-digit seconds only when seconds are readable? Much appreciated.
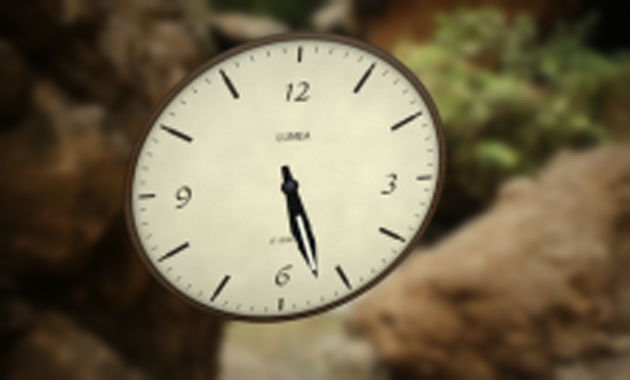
5.27
